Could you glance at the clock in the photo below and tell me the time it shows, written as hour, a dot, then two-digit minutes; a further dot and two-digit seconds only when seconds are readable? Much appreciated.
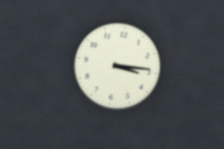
3.14
